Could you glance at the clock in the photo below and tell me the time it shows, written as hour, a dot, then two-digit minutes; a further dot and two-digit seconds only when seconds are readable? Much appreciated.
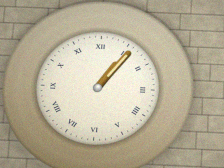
1.06
